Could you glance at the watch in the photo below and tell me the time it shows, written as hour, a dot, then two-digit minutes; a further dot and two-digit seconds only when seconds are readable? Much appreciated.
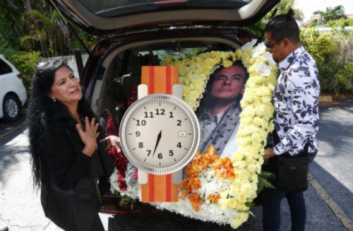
6.33
